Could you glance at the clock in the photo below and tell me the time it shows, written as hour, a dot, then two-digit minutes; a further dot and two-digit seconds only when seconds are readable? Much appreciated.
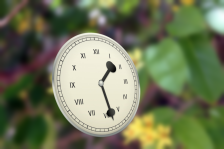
1.28
